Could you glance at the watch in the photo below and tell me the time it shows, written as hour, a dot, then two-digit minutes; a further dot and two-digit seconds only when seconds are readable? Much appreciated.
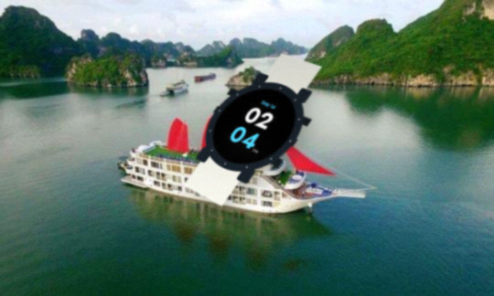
2.04
